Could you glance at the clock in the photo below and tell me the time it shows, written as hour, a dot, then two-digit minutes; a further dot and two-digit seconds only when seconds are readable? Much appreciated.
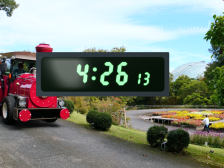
4.26.13
